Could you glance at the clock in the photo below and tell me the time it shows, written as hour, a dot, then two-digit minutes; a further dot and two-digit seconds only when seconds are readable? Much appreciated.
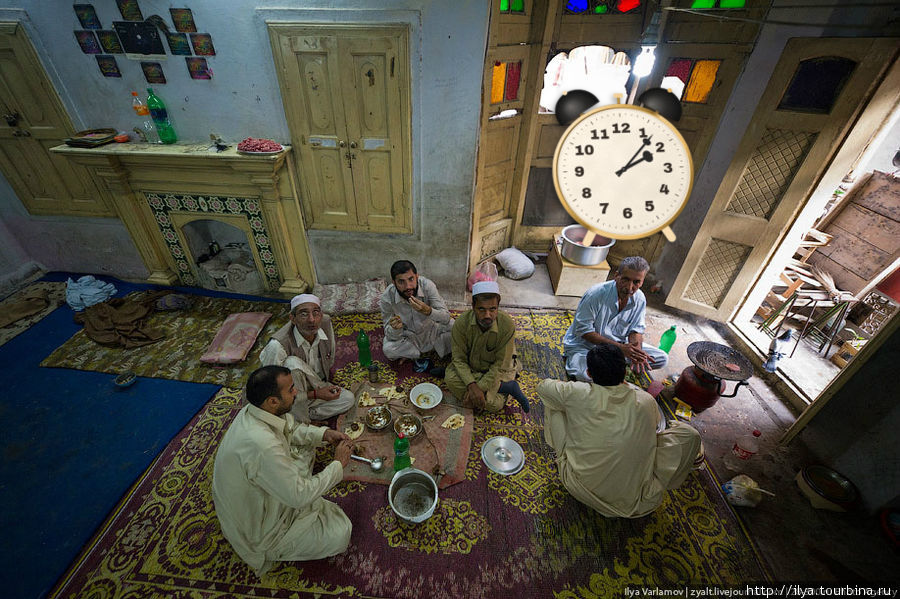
2.07
